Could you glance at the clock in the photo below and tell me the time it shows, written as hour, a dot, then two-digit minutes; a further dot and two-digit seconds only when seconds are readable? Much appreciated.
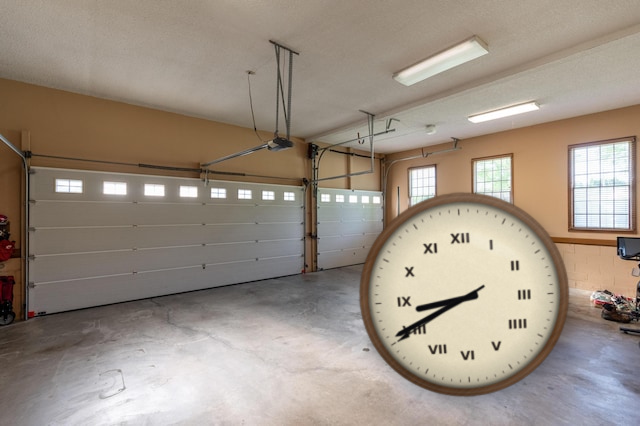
8.40.40
